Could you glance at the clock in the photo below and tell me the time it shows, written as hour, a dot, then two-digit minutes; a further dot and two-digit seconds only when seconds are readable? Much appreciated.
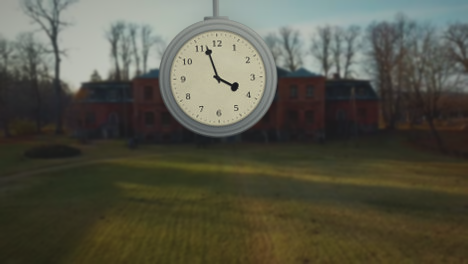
3.57
